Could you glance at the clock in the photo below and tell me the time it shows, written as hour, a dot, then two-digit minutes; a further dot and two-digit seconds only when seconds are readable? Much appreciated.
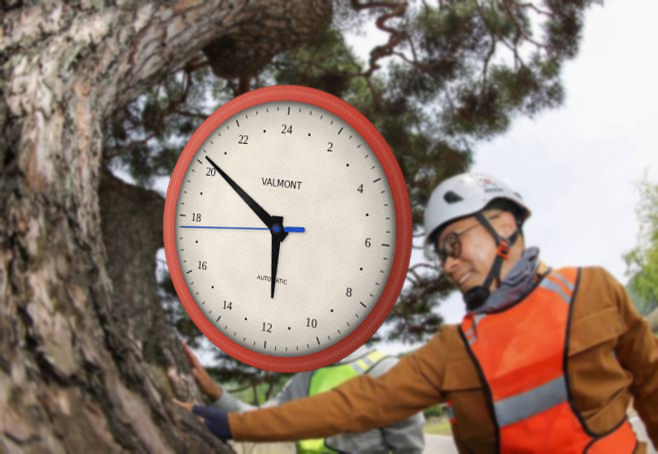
11.50.44
